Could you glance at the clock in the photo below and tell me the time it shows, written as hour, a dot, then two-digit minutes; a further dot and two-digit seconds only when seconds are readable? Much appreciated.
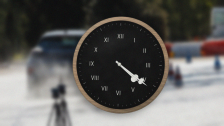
4.21
